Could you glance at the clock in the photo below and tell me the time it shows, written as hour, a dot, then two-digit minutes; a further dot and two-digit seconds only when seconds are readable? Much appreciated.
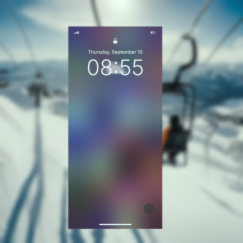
8.55
